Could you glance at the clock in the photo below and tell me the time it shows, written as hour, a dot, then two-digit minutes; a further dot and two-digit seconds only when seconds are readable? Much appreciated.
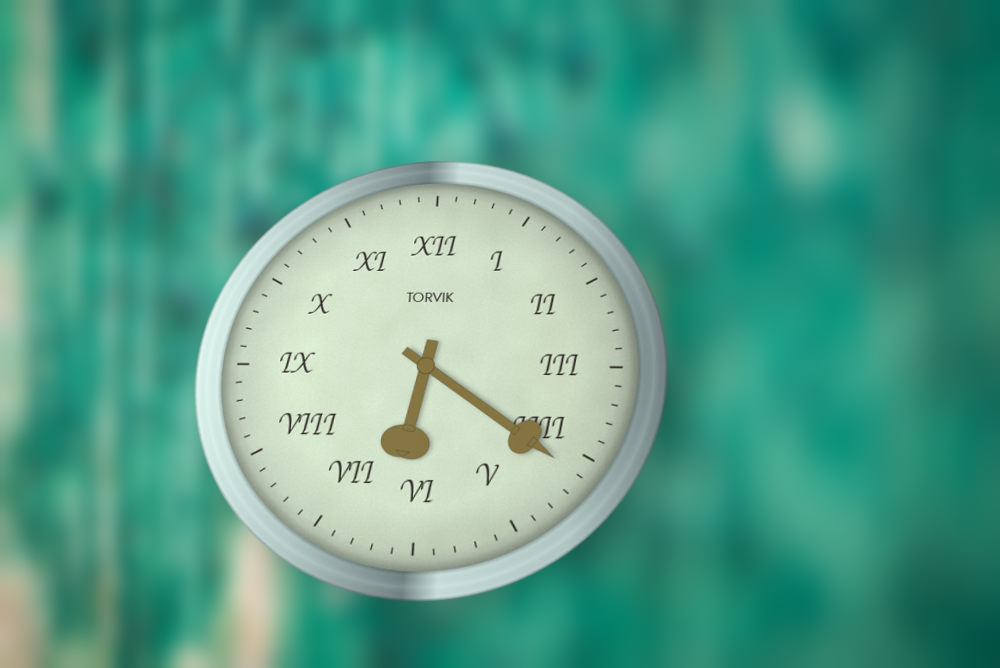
6.21
